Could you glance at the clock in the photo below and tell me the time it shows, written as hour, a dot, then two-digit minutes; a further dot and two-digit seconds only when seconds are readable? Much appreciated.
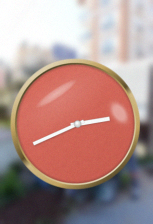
2.41
